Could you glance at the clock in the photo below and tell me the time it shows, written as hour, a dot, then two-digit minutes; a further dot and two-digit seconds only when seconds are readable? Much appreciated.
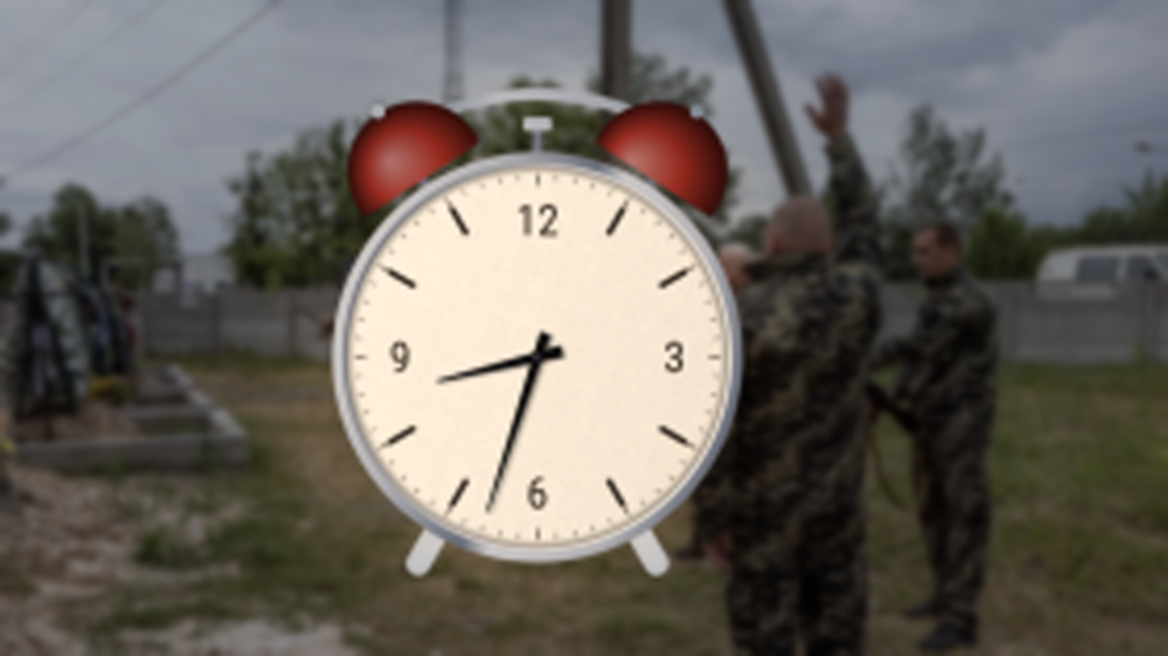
8.33
